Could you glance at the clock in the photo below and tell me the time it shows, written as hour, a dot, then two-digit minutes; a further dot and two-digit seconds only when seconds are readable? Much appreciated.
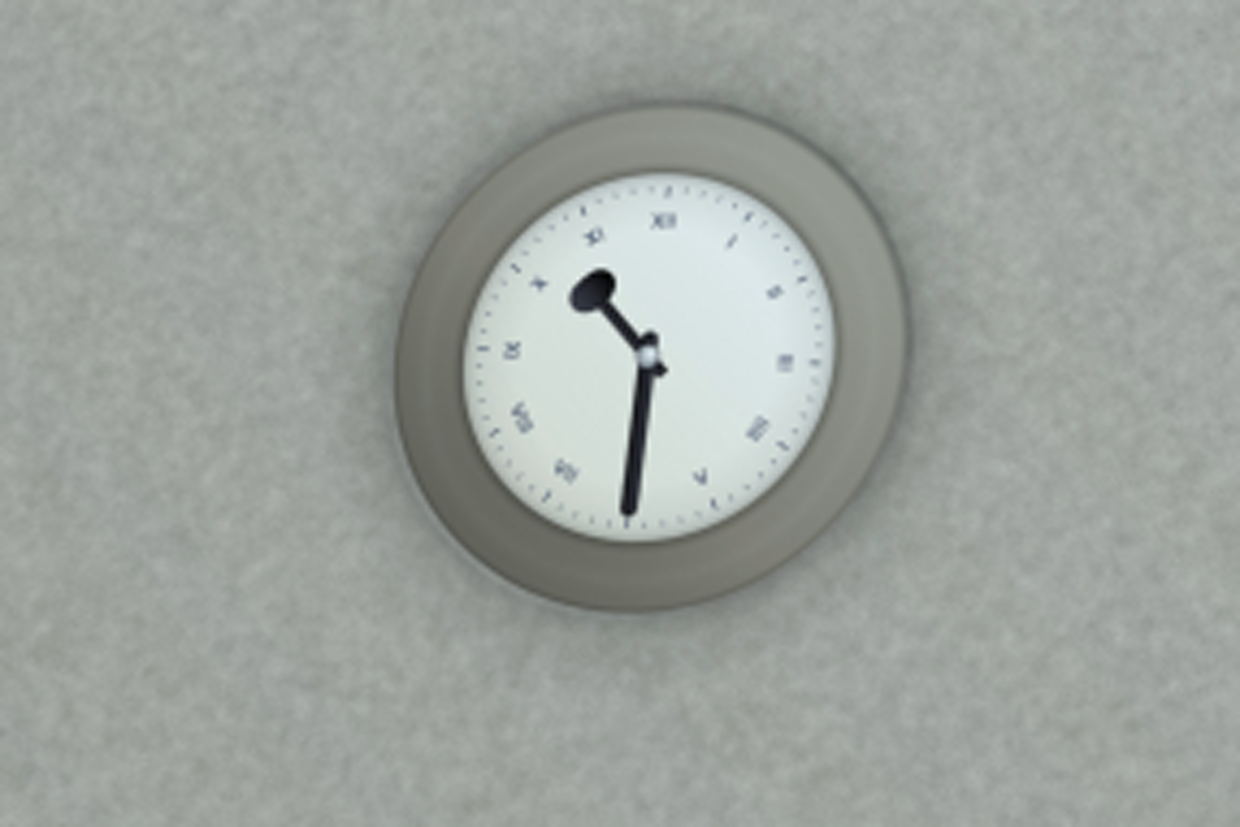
10.30
